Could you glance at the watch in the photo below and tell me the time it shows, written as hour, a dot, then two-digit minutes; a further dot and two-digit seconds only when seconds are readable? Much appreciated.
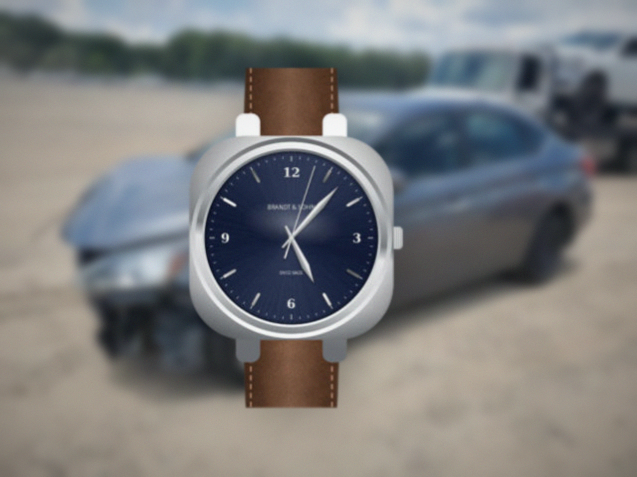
5.07.03
